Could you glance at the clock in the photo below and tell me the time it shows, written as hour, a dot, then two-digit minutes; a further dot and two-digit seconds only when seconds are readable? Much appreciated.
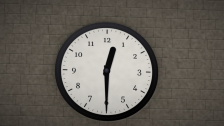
12.30
